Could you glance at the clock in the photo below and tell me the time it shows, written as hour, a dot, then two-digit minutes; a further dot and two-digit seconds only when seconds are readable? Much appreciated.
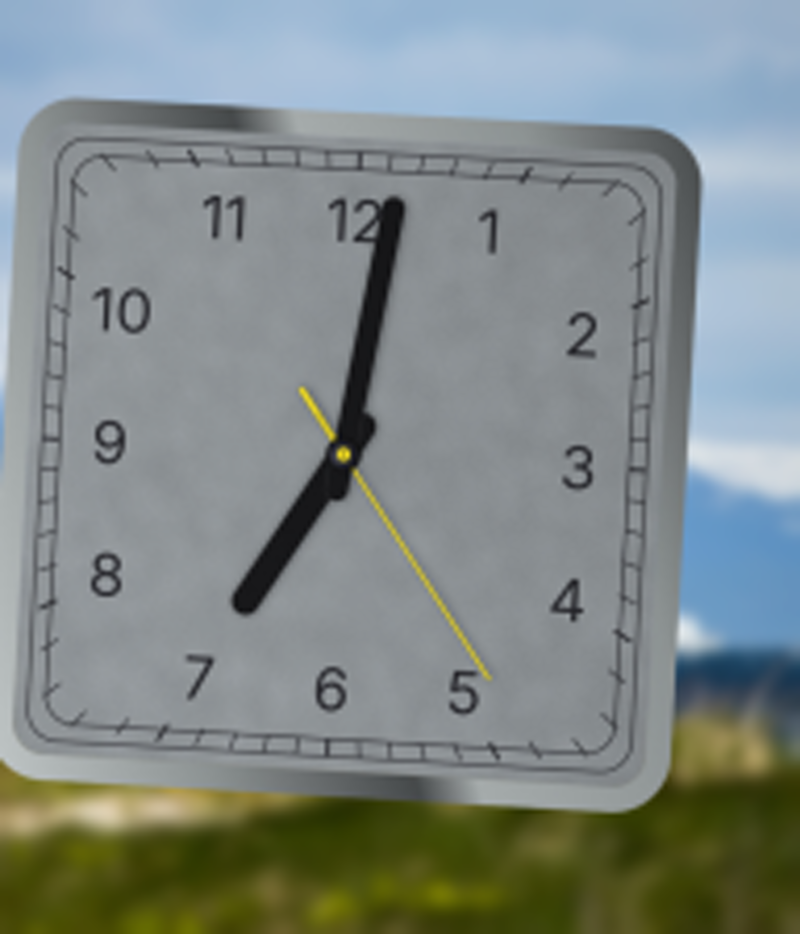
7.01.24
